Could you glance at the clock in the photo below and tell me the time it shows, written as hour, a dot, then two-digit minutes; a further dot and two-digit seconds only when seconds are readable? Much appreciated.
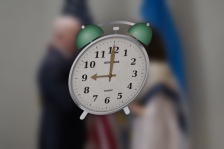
9.00
